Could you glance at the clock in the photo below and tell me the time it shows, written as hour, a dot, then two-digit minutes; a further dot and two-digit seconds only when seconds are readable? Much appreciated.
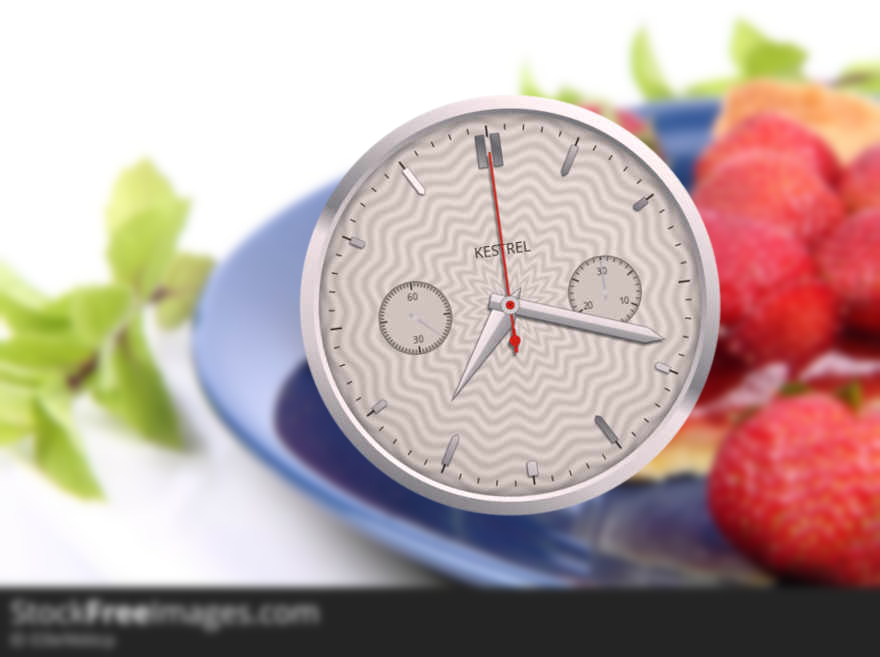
7.18.22
